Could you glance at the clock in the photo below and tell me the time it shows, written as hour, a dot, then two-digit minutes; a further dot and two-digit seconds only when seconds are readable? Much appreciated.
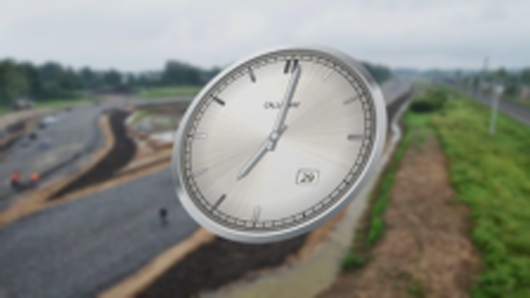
7.01
